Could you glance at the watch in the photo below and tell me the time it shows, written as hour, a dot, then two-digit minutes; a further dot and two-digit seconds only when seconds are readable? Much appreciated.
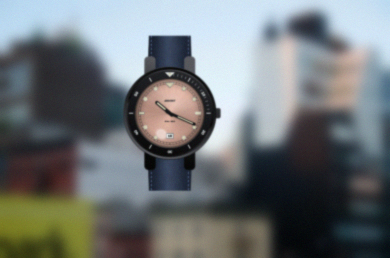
10.19
